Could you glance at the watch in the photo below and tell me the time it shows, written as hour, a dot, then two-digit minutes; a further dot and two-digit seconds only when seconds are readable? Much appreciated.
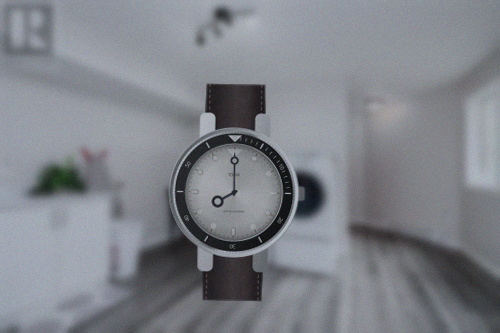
8.00
